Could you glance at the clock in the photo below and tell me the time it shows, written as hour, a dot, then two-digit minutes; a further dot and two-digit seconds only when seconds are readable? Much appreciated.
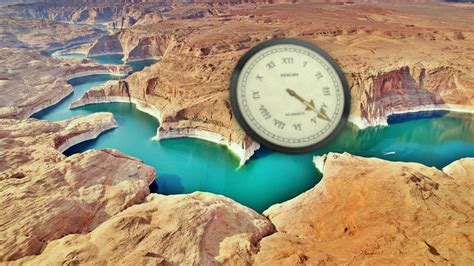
4.22
